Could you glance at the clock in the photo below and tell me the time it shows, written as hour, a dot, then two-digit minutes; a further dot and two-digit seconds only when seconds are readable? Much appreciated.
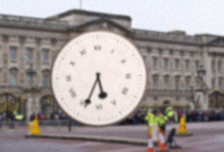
5.34
